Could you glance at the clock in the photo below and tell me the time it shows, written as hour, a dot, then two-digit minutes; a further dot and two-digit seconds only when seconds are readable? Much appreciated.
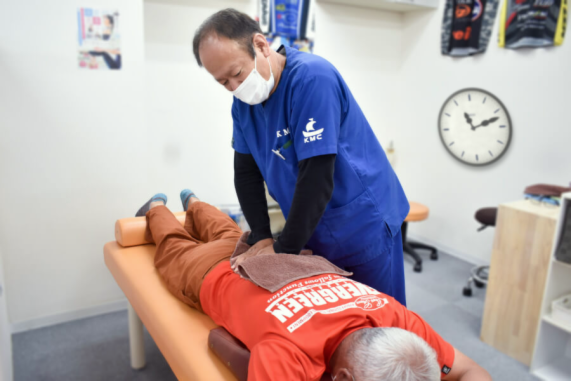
11.12
